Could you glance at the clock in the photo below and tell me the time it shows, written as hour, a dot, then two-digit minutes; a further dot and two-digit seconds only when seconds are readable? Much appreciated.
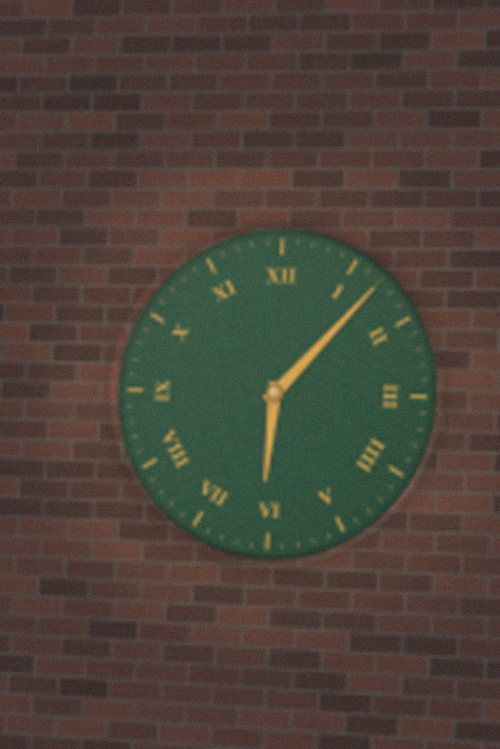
6.07
